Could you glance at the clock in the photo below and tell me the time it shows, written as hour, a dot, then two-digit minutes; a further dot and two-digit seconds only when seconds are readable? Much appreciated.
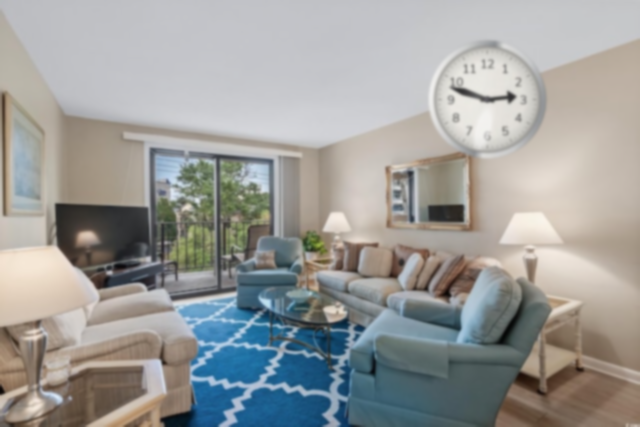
2.48
